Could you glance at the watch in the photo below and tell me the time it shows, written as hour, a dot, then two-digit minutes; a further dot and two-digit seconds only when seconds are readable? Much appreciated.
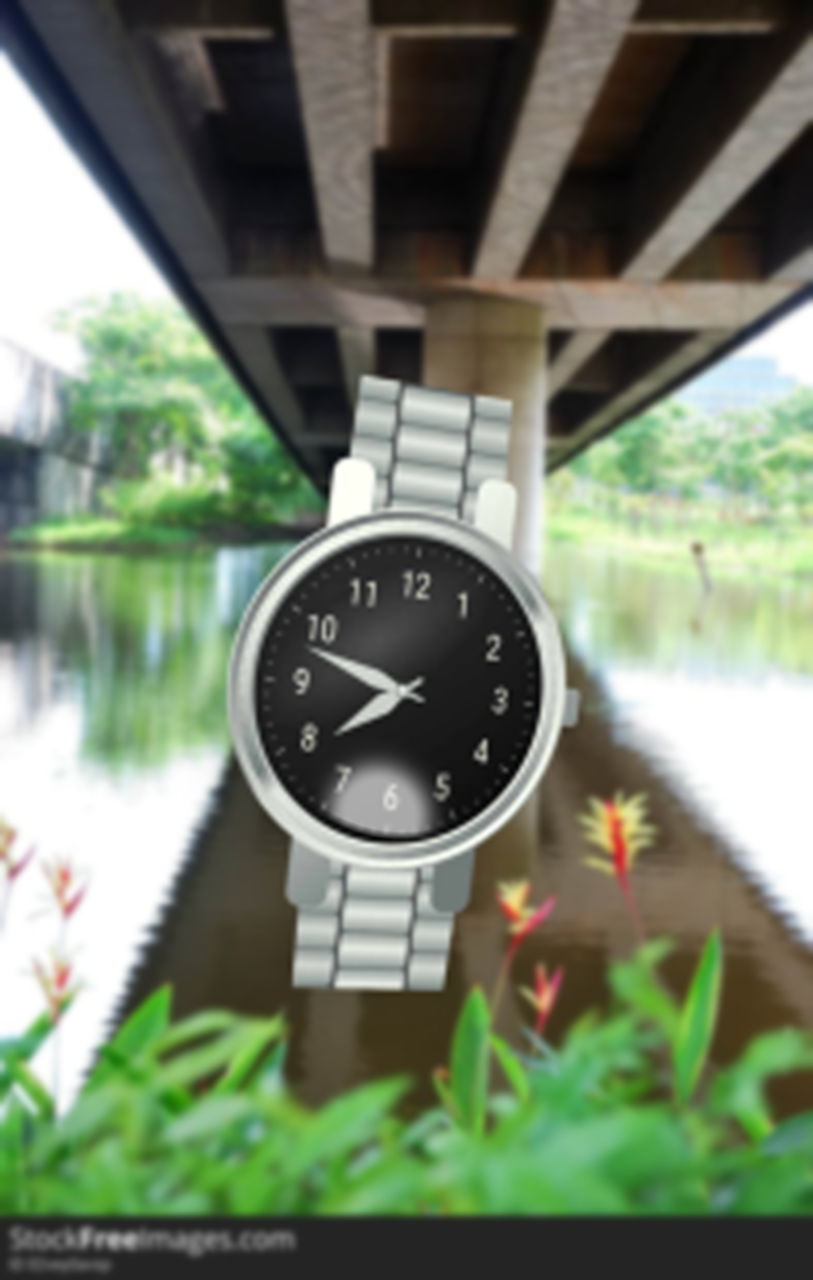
7.48
